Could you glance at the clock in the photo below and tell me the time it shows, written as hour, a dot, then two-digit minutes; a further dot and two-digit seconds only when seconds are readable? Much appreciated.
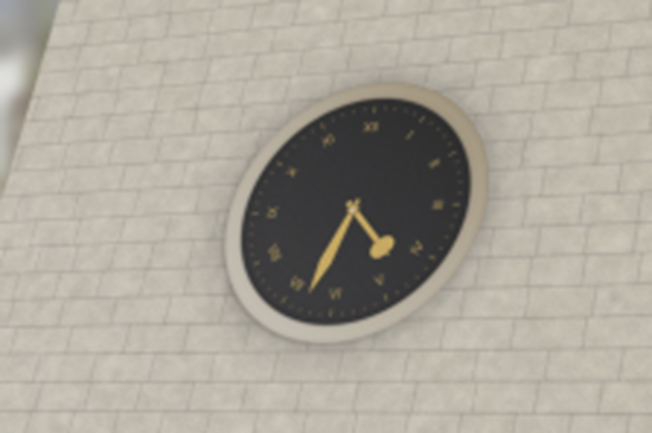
4.33
